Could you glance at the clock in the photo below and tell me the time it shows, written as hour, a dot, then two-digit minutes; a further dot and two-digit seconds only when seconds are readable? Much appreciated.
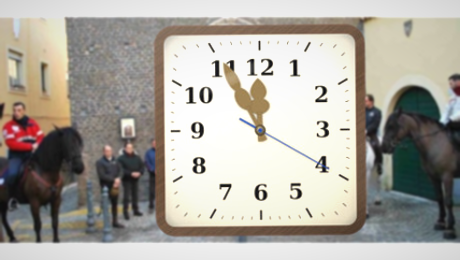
11.55.20
